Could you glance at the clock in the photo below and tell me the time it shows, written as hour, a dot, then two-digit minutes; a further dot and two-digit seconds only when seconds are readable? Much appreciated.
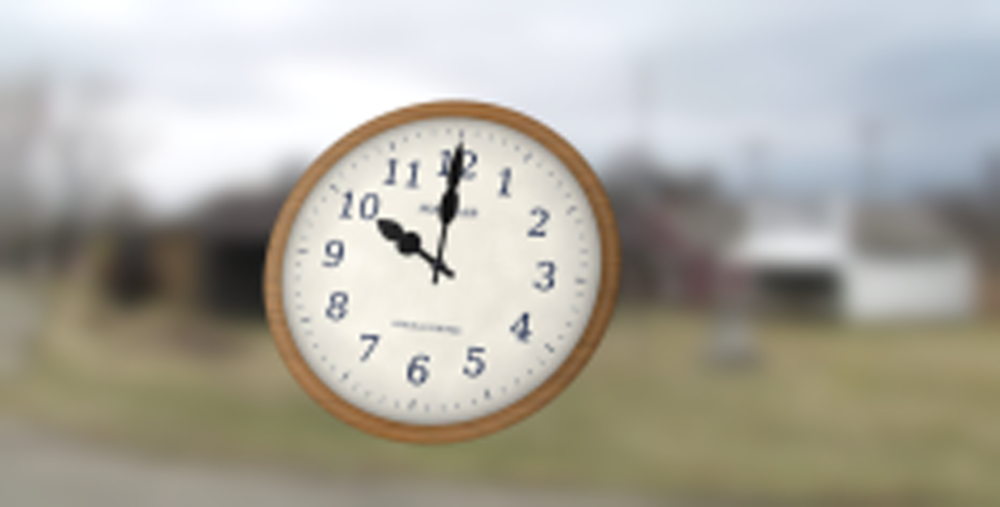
10.00
